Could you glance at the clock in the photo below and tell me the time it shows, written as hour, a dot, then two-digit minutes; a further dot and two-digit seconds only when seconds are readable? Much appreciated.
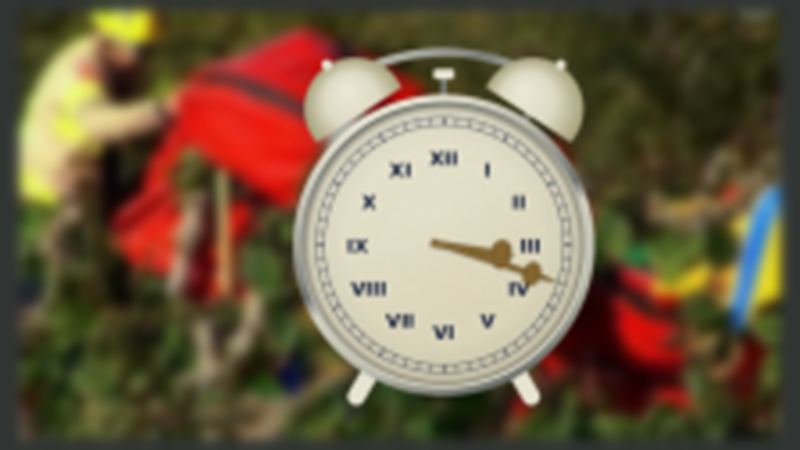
3.18
